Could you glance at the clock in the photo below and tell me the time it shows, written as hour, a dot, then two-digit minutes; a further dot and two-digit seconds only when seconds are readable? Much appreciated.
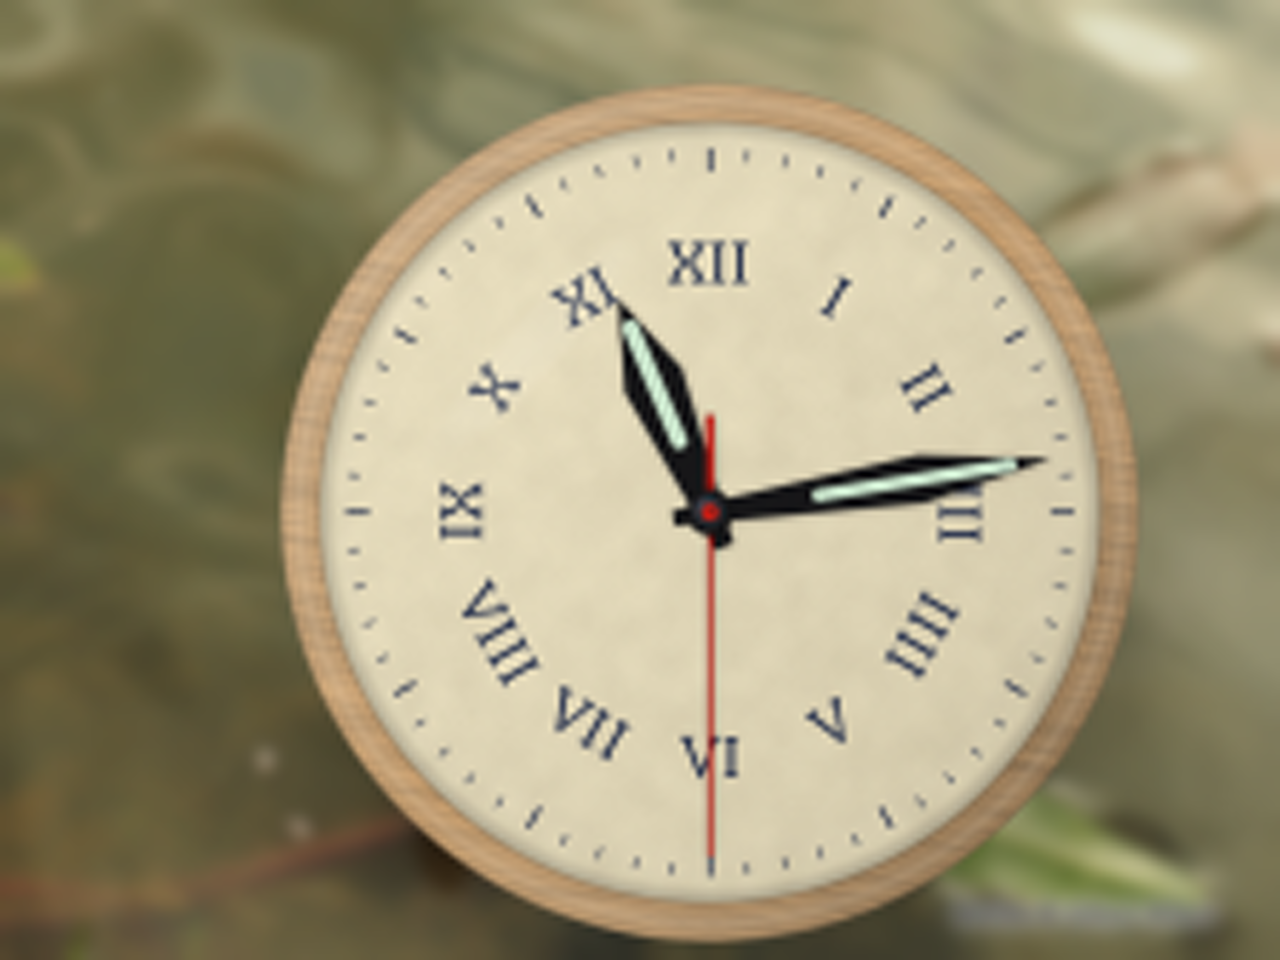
11.13.30
